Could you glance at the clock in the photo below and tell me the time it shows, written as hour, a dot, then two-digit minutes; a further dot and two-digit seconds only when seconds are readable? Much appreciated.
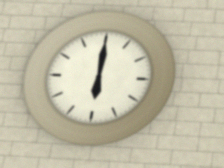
6.00
